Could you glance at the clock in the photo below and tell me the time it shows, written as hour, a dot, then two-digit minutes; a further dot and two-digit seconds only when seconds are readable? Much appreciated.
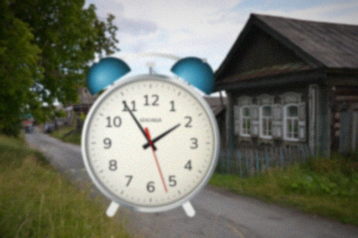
1.54.27
